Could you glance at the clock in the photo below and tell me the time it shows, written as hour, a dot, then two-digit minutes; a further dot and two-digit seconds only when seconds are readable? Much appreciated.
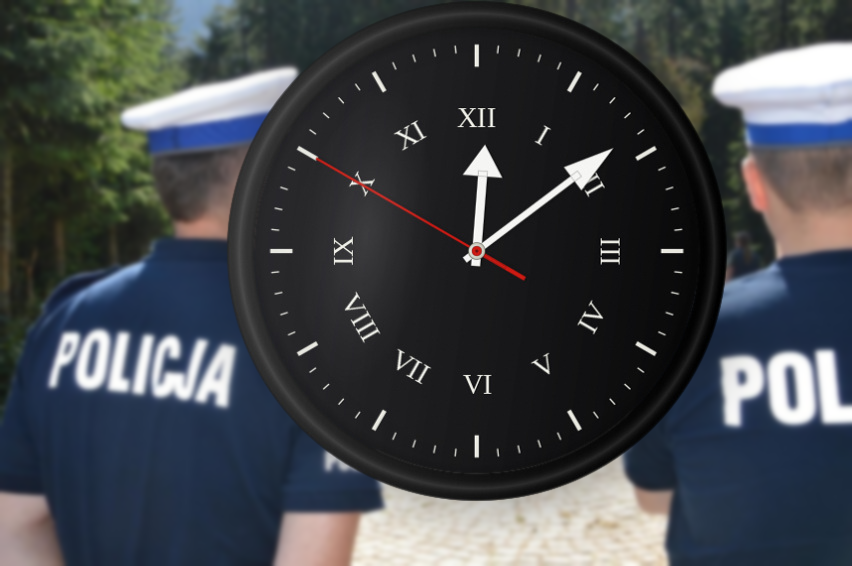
12.08.50
